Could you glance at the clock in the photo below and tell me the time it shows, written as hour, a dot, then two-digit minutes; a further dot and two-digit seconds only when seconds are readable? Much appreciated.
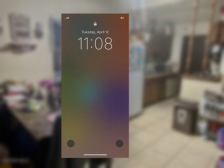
11.08
